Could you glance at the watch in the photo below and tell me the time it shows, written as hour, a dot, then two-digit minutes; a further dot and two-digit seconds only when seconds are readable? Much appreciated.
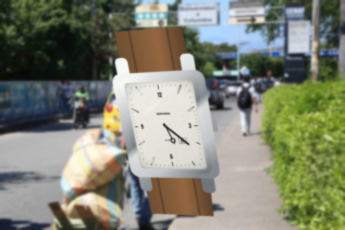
5.22
